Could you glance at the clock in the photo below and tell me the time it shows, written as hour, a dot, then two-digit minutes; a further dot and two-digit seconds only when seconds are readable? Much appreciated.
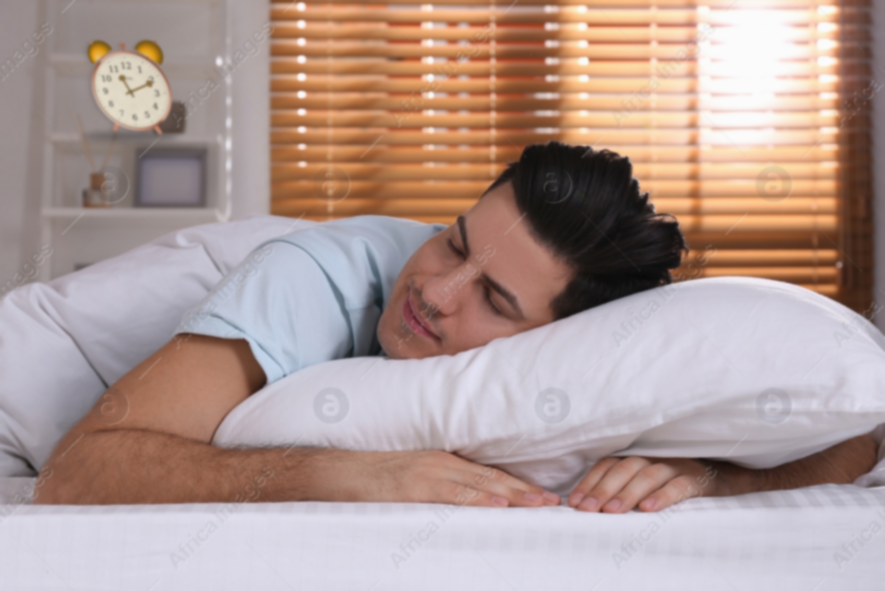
11.11
